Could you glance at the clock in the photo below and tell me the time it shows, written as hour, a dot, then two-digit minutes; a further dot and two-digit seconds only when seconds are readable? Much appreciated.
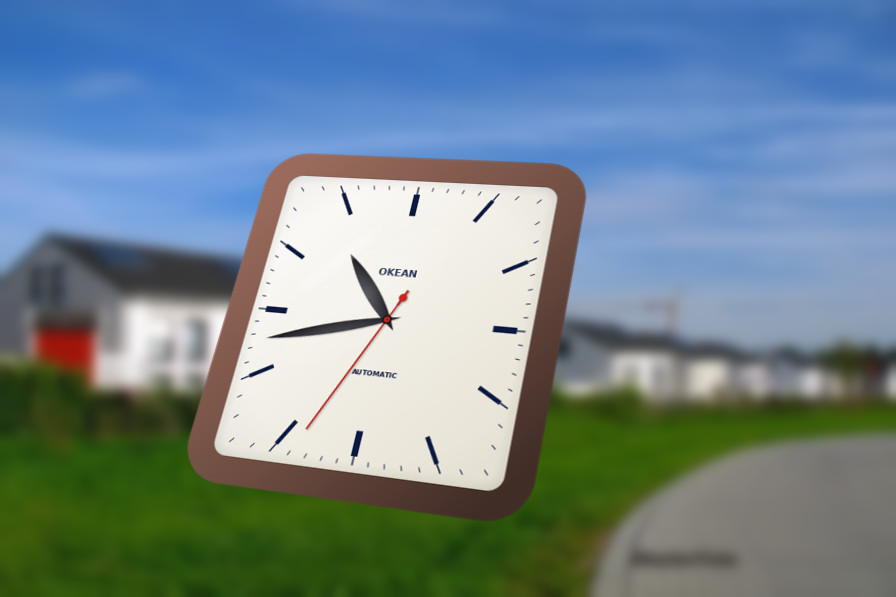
10.42.34
